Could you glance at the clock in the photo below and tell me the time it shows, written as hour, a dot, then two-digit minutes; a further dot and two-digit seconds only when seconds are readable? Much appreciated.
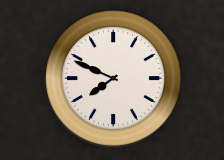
7.49
